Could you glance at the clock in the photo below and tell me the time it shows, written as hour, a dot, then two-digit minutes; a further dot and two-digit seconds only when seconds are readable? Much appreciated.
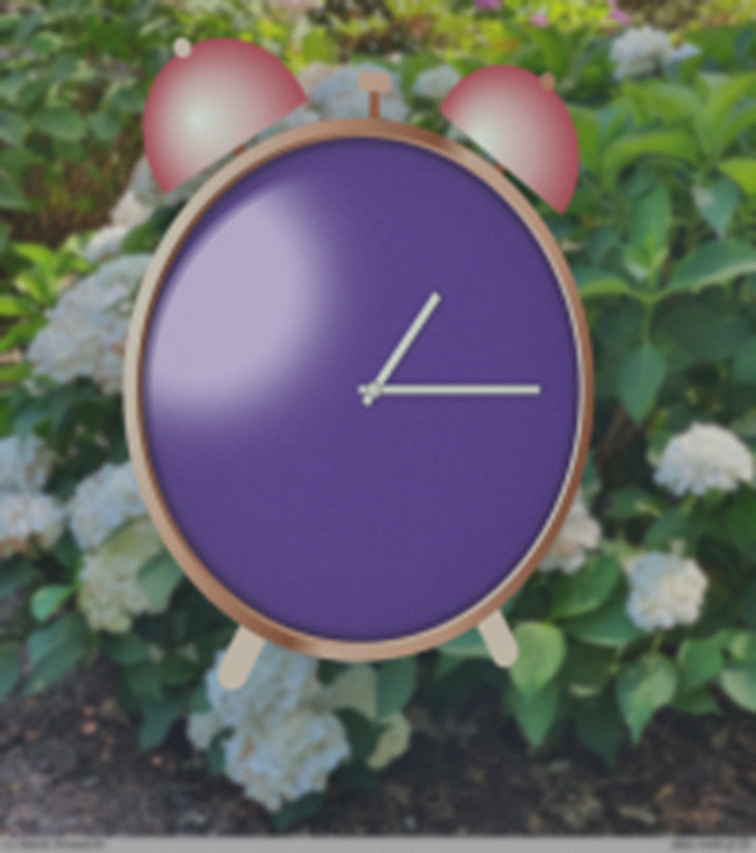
1.15
